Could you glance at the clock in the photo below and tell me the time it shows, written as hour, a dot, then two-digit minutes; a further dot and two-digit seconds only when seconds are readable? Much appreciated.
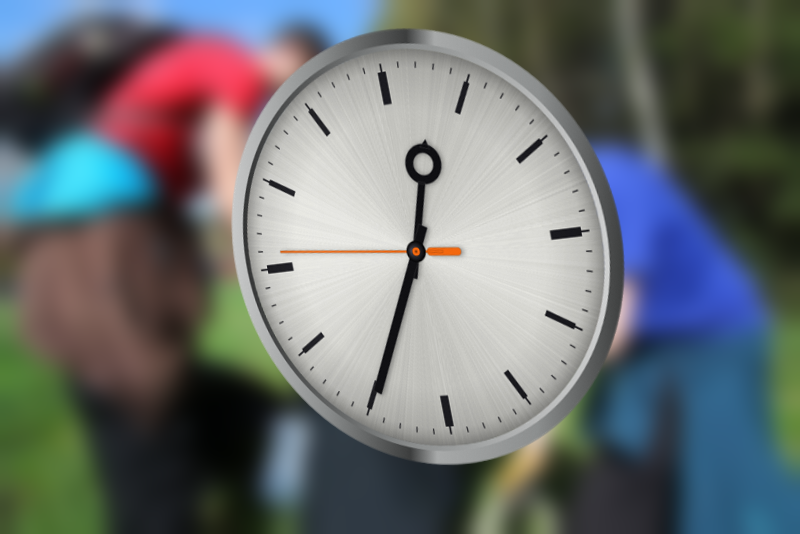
12.34.46
